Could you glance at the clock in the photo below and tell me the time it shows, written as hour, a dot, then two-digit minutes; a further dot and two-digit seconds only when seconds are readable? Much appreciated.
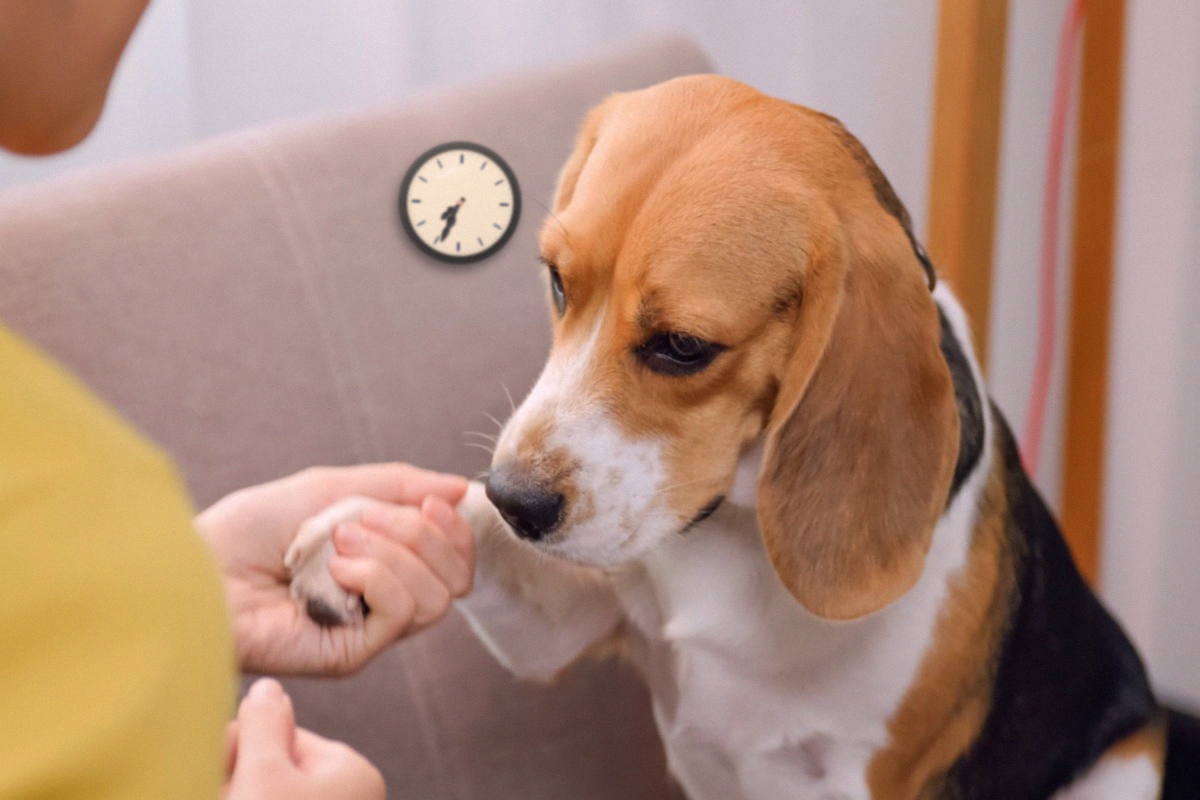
7.34
